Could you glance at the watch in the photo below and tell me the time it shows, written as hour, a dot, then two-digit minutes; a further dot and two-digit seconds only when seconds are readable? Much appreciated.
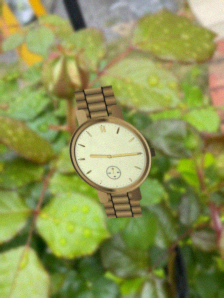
9.15
